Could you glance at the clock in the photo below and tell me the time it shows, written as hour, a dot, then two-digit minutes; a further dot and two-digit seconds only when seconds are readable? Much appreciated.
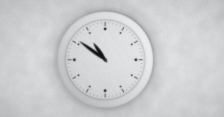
10.51
